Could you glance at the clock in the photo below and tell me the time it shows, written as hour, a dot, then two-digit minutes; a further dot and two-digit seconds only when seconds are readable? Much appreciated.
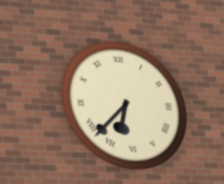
6.38
